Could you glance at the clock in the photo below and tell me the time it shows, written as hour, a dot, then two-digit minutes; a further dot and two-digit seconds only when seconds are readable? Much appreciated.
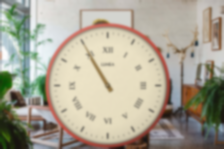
10.55
